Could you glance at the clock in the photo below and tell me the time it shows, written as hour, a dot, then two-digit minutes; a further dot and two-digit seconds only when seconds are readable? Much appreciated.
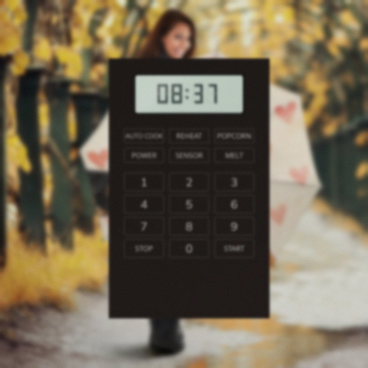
8.37
